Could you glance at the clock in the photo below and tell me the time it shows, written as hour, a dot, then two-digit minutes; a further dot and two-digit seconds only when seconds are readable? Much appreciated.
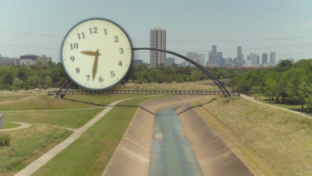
9.33
